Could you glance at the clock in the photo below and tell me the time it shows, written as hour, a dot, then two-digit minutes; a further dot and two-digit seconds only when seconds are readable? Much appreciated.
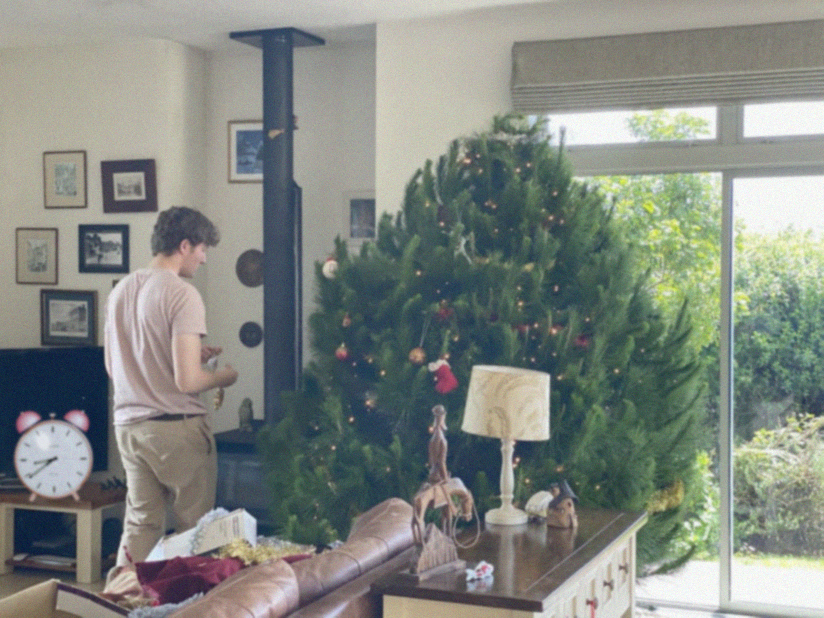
8.39
